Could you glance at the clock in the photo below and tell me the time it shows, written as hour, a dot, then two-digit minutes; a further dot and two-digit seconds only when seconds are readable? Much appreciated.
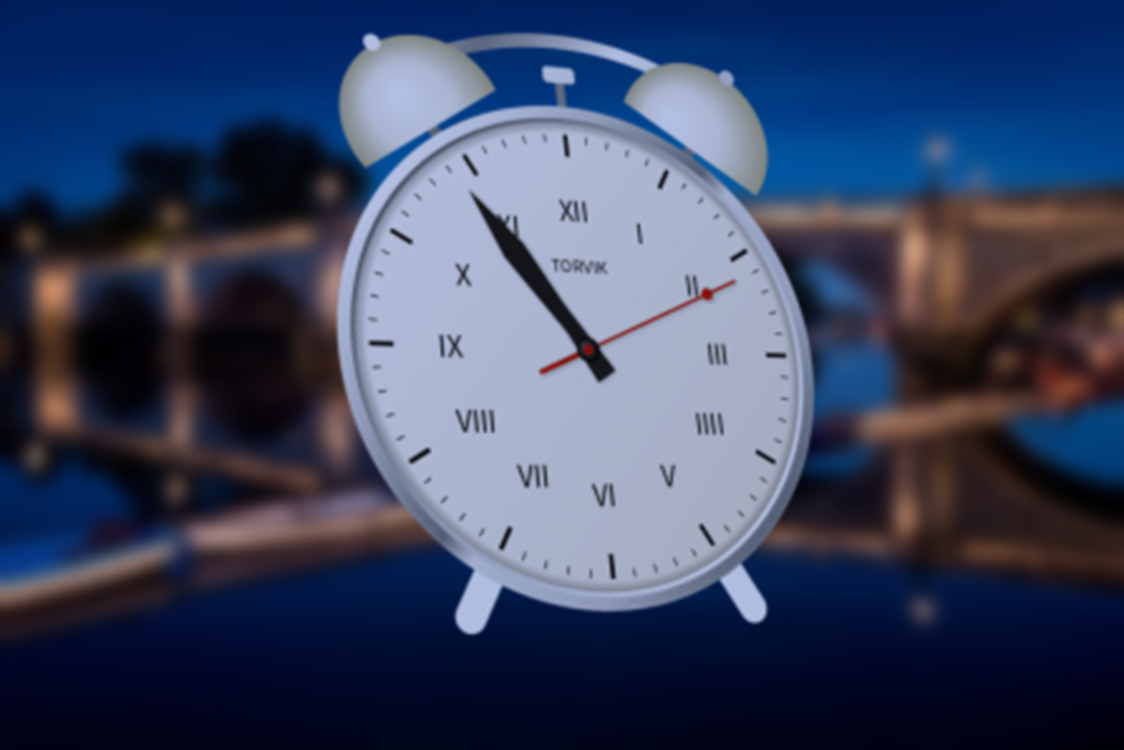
10.54.11
